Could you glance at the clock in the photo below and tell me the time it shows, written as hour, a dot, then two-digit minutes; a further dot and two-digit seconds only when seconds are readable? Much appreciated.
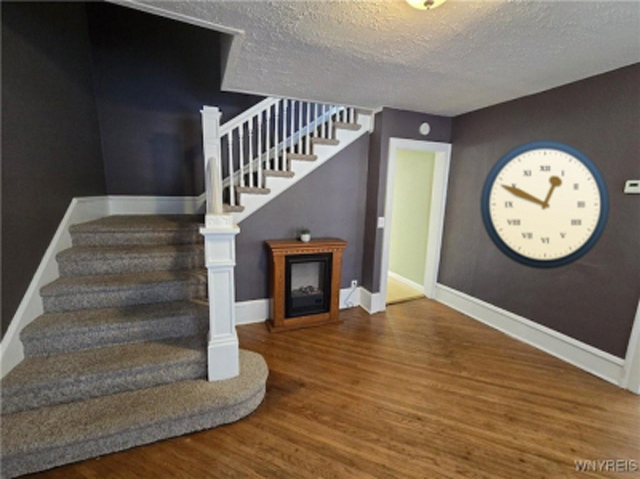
12.49
